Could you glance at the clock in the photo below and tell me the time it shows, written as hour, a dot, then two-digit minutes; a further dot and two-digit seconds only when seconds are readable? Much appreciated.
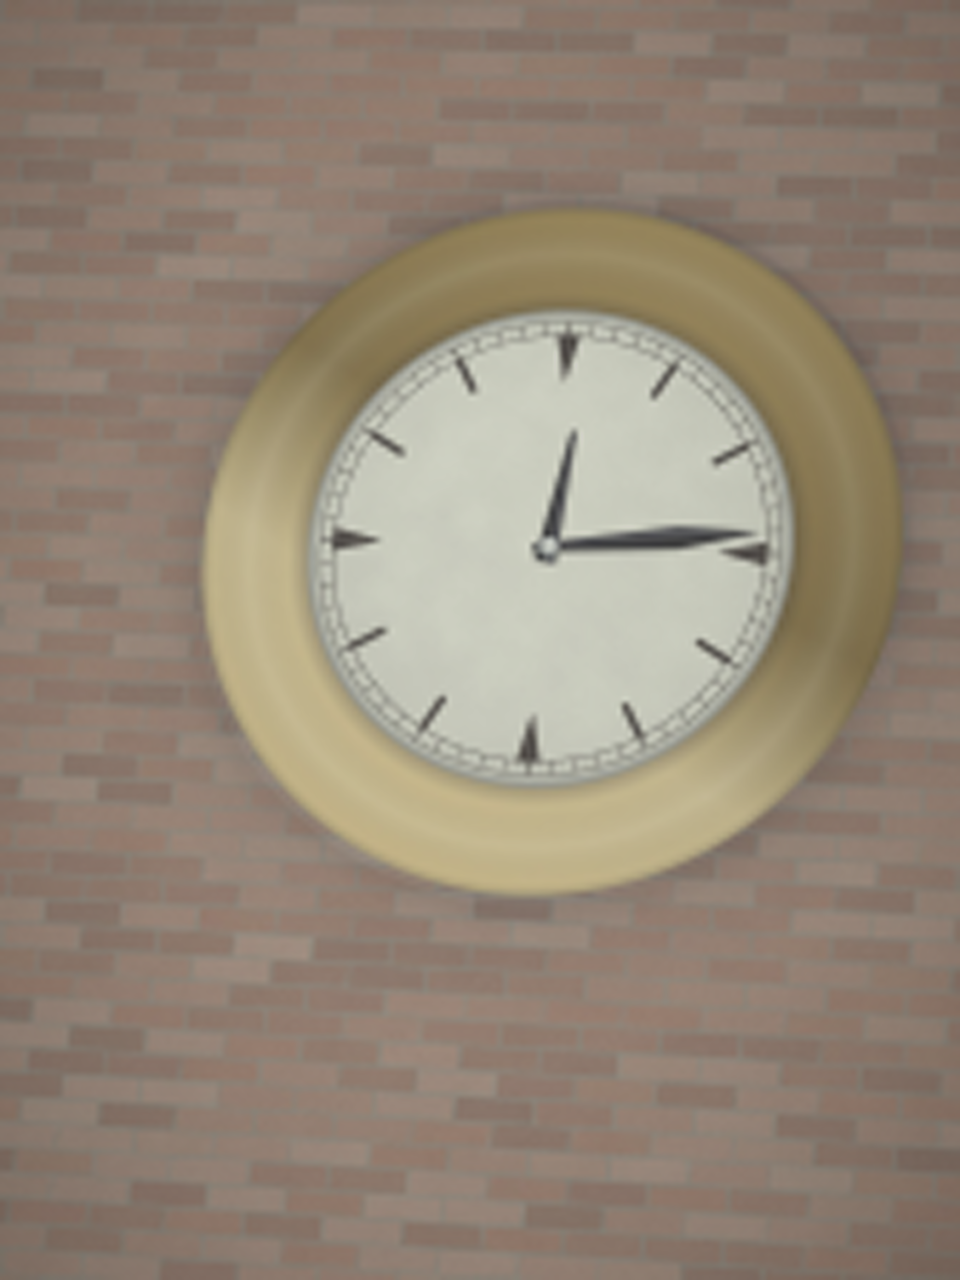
12.14
